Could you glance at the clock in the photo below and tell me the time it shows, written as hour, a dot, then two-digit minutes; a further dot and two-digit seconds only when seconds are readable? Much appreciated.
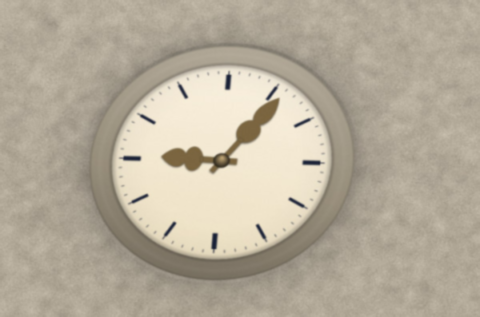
9.06
